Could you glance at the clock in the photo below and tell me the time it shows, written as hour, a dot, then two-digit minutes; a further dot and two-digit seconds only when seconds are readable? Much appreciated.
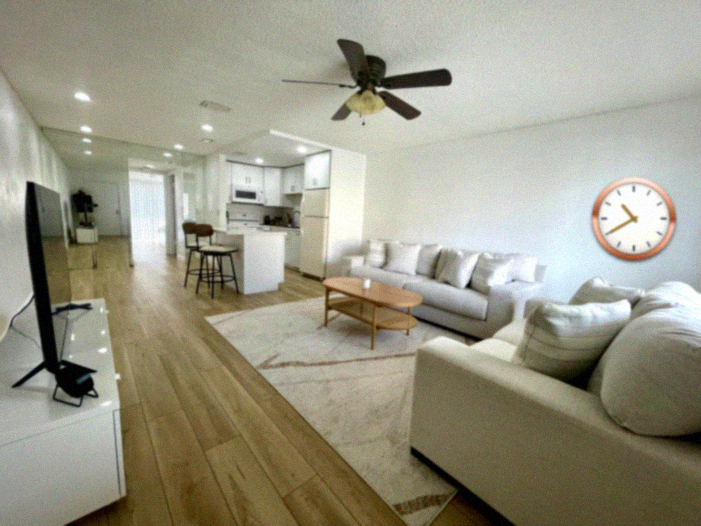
10.40
